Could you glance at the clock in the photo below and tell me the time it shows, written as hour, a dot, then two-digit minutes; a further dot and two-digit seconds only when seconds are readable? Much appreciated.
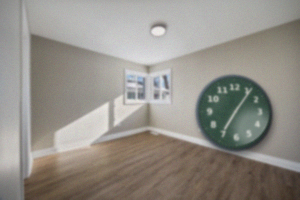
7.06
